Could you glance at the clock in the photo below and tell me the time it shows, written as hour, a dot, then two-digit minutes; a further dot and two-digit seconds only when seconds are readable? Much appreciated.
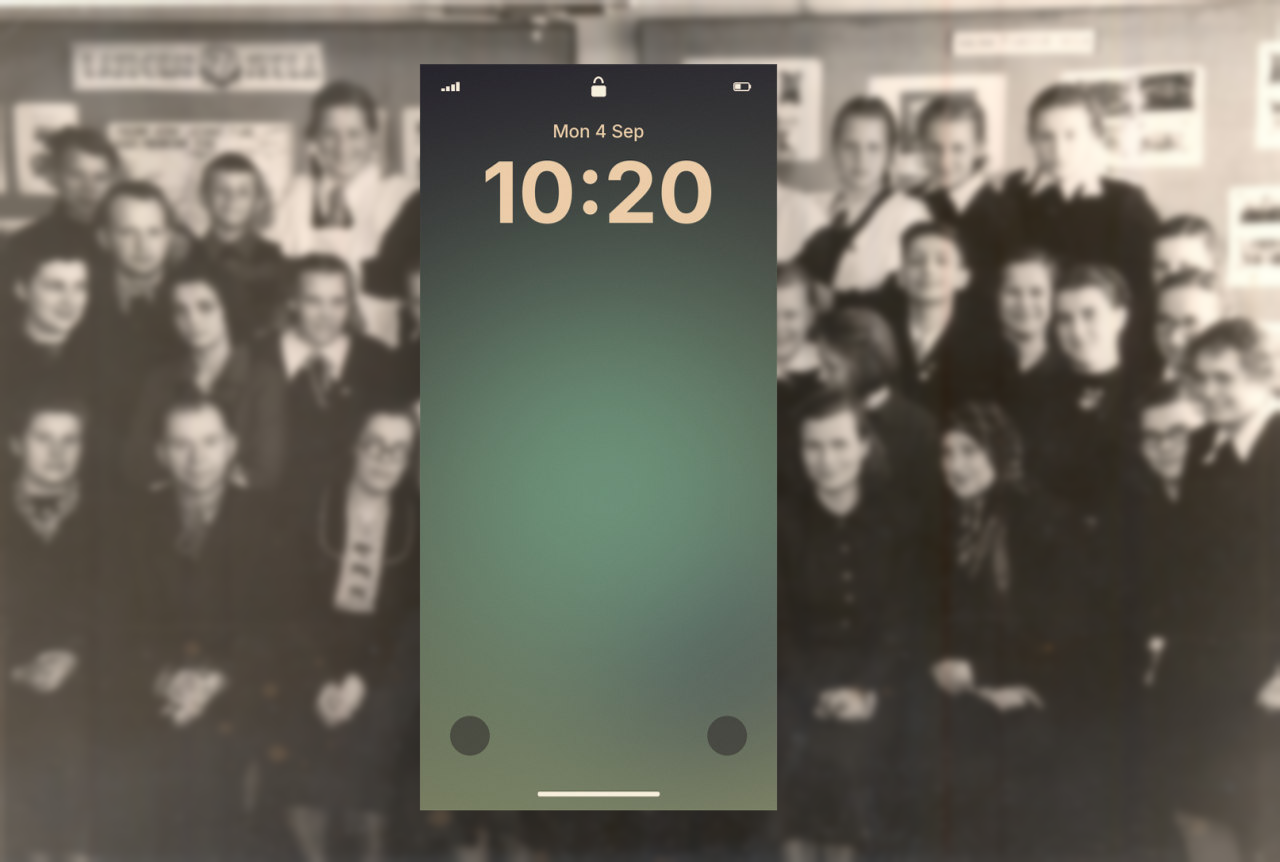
10.20
